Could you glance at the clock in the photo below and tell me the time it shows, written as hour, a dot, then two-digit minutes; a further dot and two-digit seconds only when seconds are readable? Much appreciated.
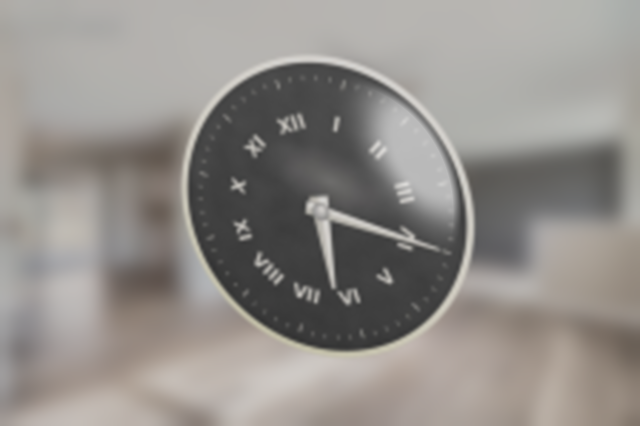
6.20
